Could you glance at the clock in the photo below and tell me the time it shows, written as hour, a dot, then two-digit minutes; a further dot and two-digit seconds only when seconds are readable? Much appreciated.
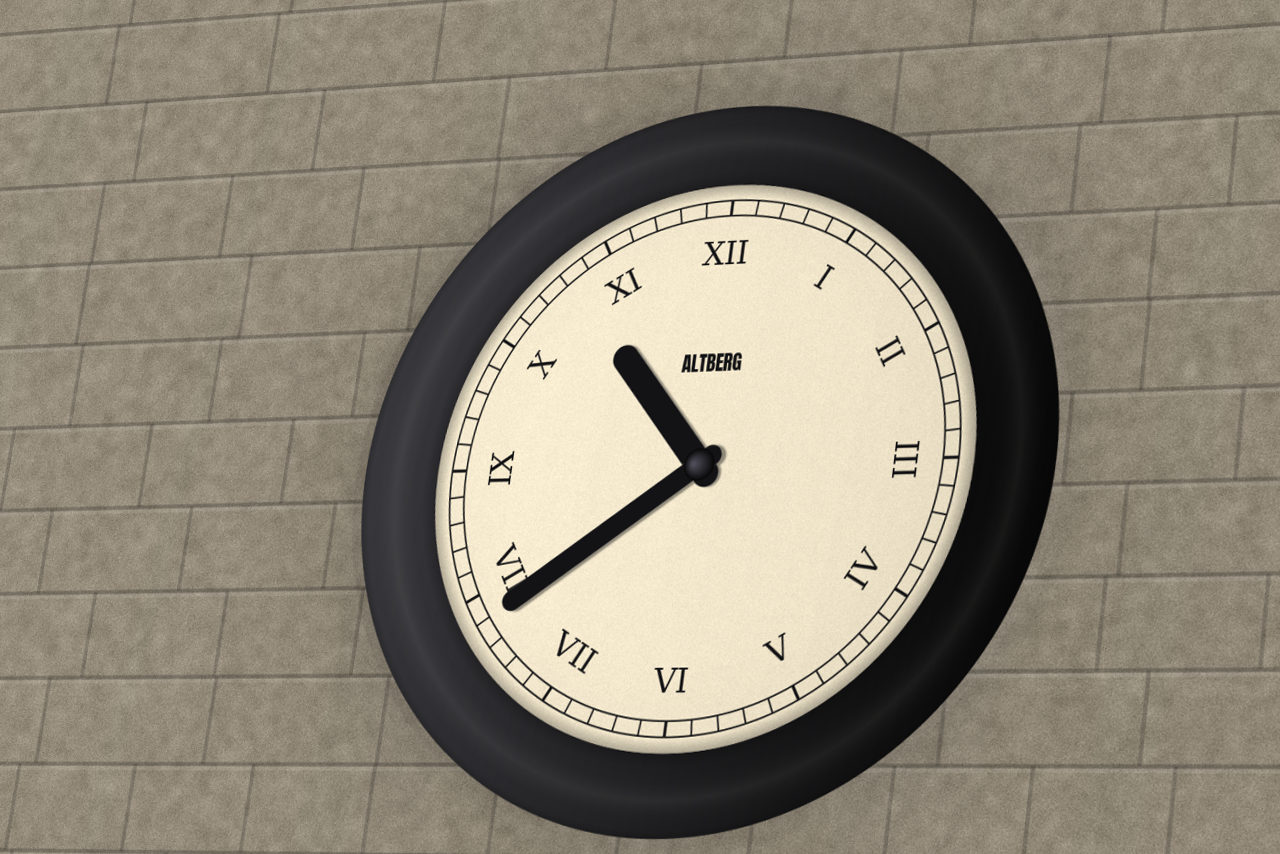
10.39
